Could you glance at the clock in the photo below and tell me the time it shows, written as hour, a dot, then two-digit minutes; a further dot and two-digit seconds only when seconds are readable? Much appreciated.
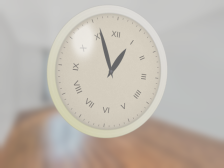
12.56
